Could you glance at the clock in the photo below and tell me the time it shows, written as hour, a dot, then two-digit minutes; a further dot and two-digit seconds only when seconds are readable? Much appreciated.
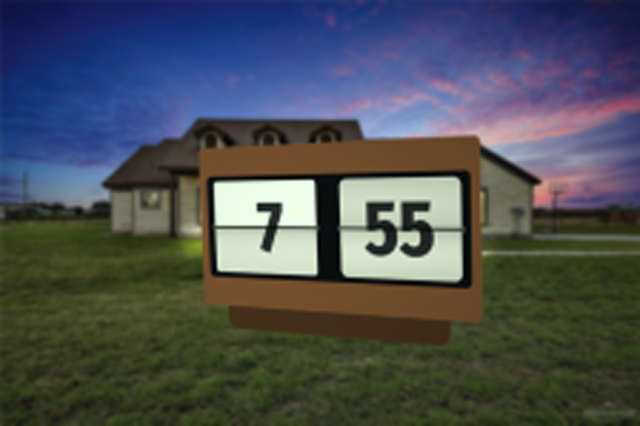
7.55
